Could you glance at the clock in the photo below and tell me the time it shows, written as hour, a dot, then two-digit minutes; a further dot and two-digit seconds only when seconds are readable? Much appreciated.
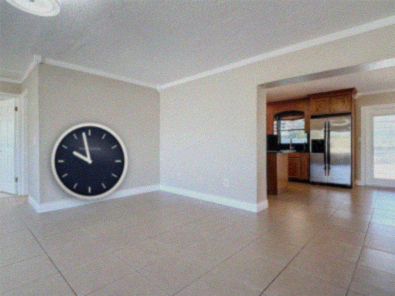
9.58
